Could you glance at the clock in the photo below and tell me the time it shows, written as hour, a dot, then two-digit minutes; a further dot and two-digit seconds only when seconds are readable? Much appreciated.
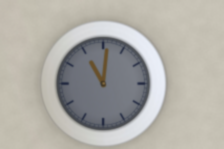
11.01
